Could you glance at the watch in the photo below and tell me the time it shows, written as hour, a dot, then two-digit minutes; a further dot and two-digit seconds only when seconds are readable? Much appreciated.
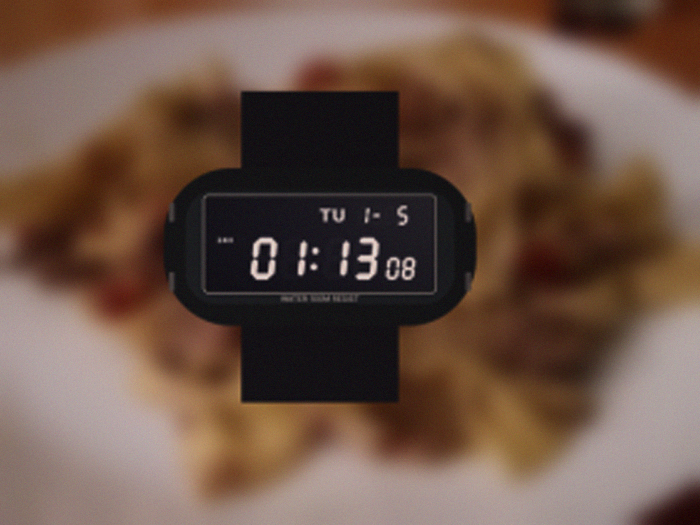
1.13.08
